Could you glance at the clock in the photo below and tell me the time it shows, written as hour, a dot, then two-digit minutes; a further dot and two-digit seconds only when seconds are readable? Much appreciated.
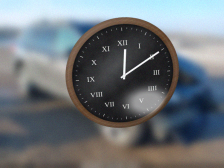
12.10
